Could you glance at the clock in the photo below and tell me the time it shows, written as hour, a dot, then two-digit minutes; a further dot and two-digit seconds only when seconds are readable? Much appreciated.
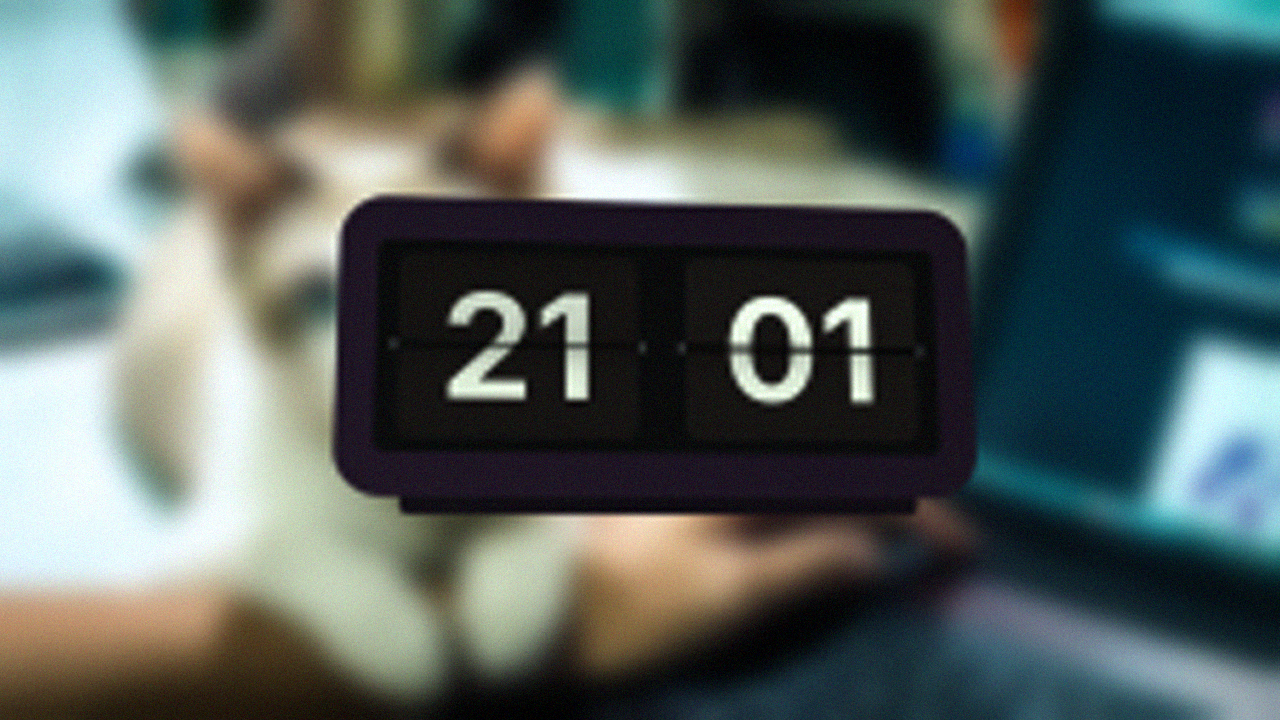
21.01
